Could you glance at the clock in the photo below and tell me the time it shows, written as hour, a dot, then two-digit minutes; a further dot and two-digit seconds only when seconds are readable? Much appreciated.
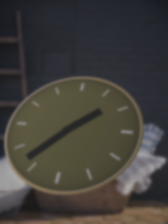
1.37
